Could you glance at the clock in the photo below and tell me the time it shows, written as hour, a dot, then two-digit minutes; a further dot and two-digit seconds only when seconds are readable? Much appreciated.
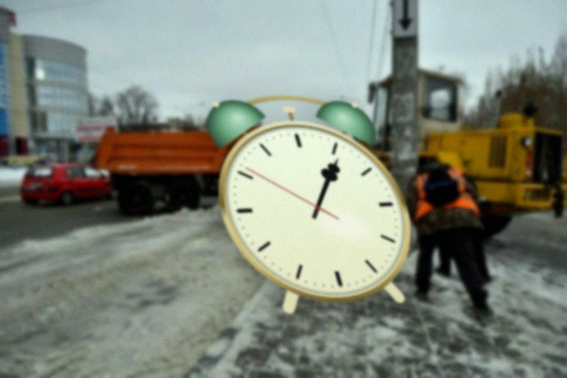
1.05.51
